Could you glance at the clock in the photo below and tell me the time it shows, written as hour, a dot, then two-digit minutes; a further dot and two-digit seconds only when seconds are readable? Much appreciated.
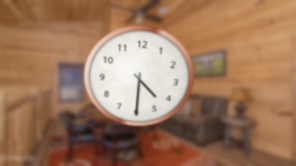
4.30
